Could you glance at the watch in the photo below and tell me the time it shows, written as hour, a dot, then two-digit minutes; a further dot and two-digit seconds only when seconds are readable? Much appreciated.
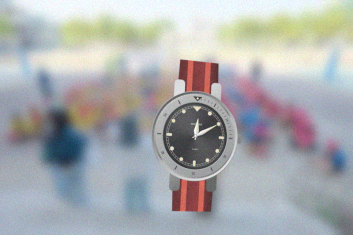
12.10
